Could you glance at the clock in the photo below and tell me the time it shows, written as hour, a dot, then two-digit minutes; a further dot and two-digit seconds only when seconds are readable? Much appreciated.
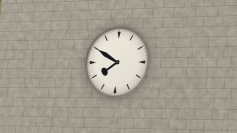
7.50
